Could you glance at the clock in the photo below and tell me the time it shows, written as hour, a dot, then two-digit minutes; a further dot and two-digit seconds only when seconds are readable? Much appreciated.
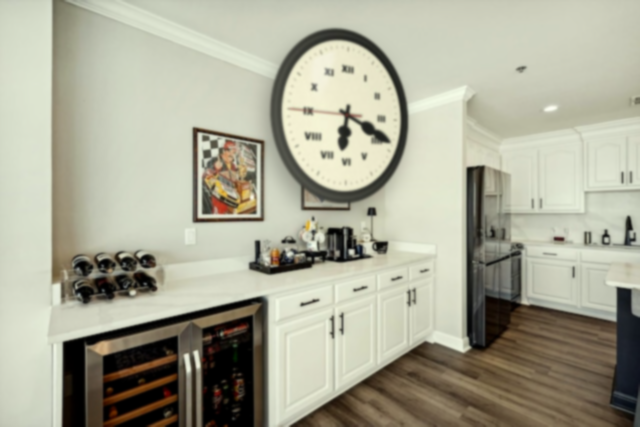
6.18.45
